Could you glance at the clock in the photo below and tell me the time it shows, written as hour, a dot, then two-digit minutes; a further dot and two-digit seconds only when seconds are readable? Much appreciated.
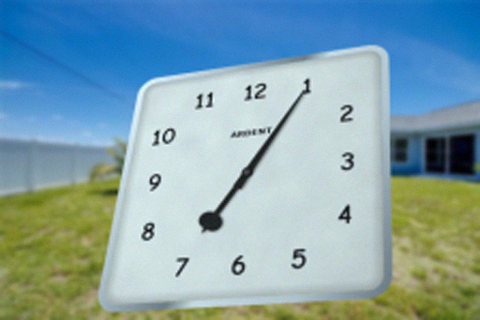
7.05
